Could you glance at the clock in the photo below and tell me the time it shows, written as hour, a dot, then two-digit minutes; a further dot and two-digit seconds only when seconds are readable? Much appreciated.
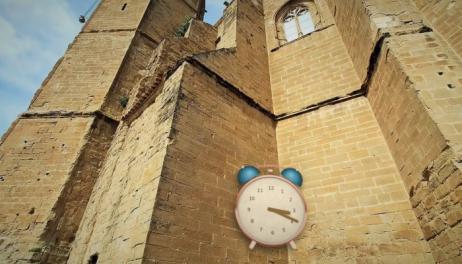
3.19
